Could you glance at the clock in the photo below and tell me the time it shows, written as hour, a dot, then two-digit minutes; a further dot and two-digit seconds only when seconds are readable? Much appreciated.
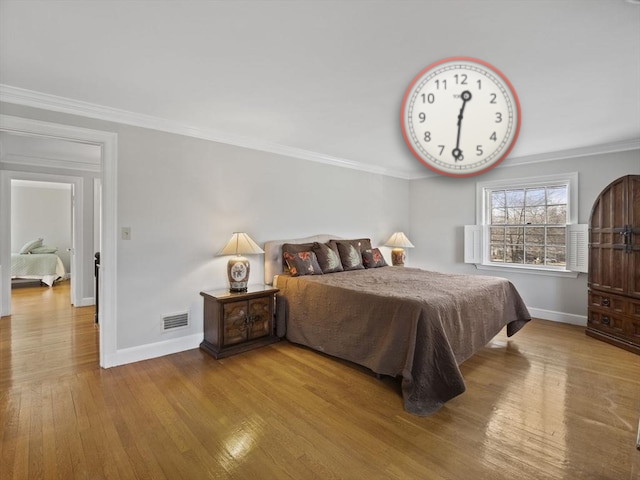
12.31
